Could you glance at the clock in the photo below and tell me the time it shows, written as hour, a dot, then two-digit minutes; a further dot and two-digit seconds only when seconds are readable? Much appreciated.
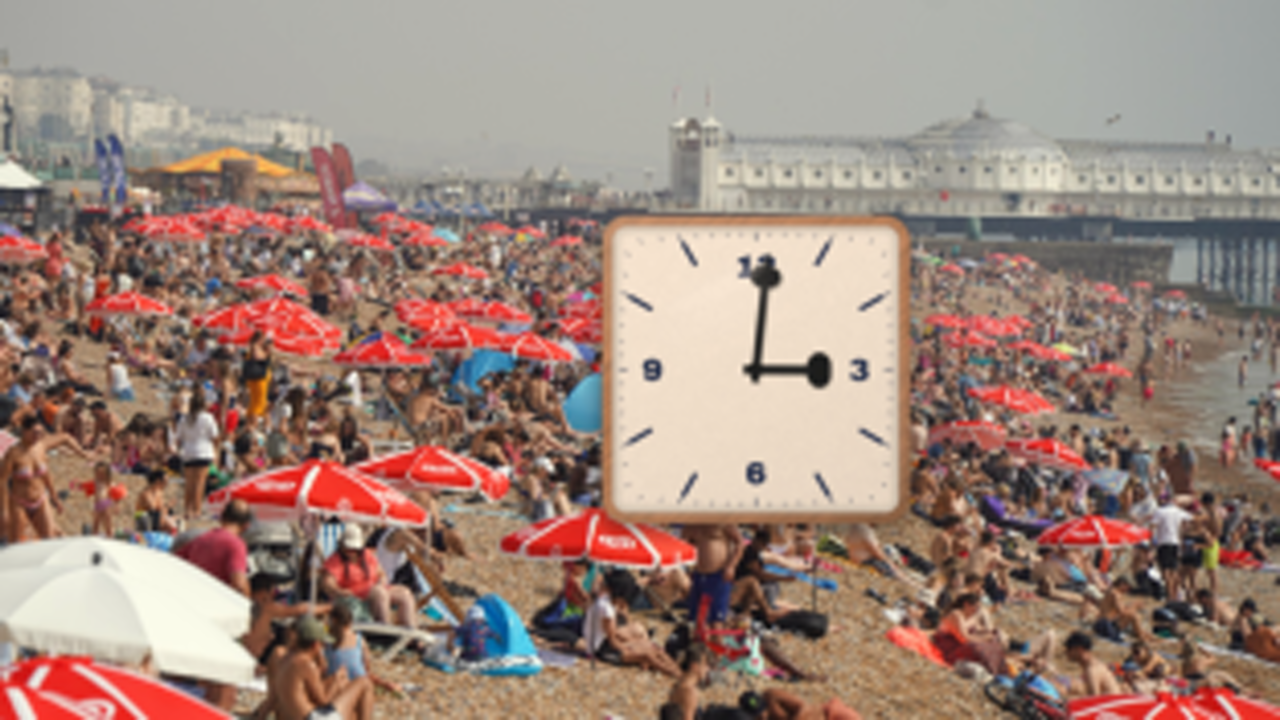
3.01
